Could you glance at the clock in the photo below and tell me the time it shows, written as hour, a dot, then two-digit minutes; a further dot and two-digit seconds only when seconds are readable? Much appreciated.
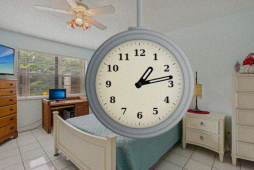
1.13
